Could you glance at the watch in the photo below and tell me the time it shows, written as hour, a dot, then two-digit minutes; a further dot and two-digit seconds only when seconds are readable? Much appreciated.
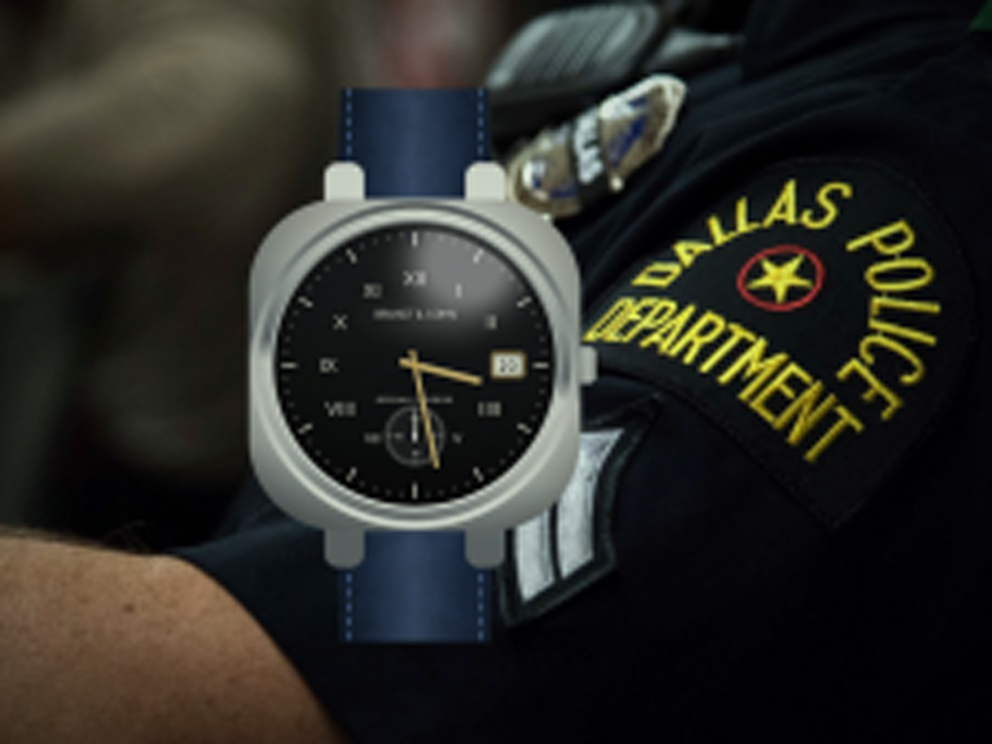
3.28
